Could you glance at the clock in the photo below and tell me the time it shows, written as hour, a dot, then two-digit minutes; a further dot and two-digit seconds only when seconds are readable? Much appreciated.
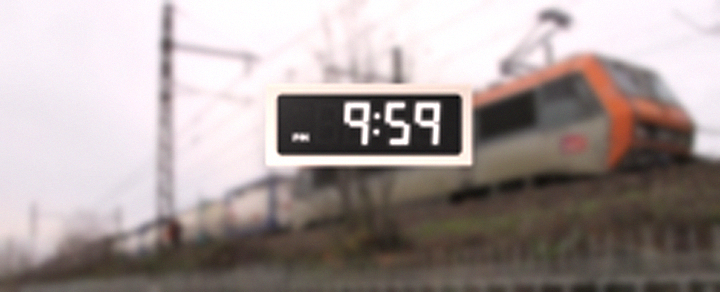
9.59
